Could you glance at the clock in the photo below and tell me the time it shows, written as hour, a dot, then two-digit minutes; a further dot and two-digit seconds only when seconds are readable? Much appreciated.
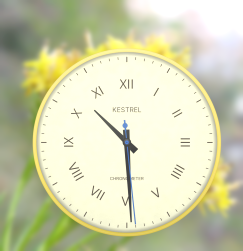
10.29.29
